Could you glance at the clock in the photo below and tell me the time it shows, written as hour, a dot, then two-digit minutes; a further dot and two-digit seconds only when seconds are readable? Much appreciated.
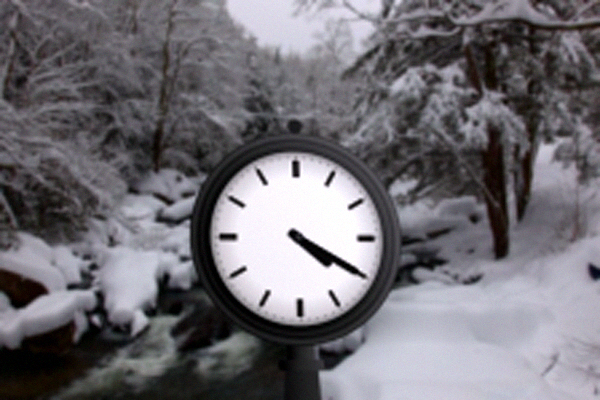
4.20
